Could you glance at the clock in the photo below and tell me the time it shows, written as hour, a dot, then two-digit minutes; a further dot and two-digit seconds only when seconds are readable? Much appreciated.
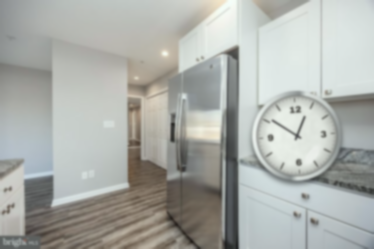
12.51
